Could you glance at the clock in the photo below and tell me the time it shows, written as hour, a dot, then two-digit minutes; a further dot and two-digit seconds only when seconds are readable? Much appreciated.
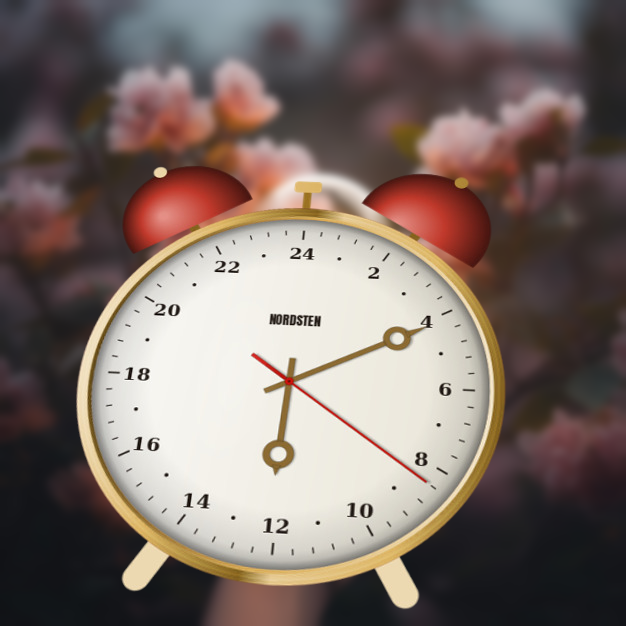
12.10.21
